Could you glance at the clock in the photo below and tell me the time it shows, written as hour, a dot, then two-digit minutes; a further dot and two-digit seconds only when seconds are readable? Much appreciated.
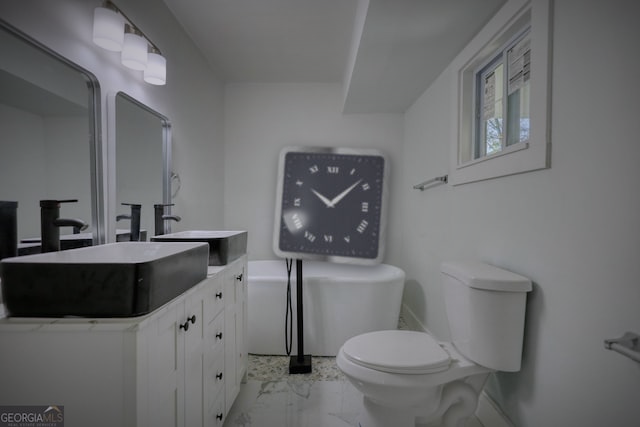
10.08
